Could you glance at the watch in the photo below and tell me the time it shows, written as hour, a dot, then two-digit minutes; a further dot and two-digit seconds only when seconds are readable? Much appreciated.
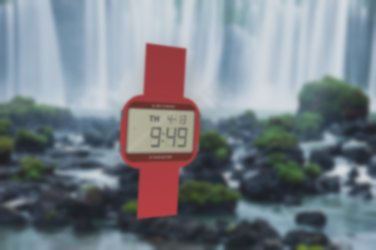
9.49
